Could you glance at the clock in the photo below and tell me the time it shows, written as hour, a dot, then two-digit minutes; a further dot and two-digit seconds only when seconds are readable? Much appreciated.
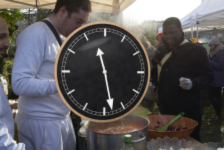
11.28
